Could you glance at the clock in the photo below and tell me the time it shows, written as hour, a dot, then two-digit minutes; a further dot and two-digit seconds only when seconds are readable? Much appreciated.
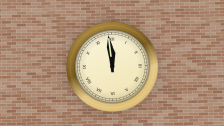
11.59
